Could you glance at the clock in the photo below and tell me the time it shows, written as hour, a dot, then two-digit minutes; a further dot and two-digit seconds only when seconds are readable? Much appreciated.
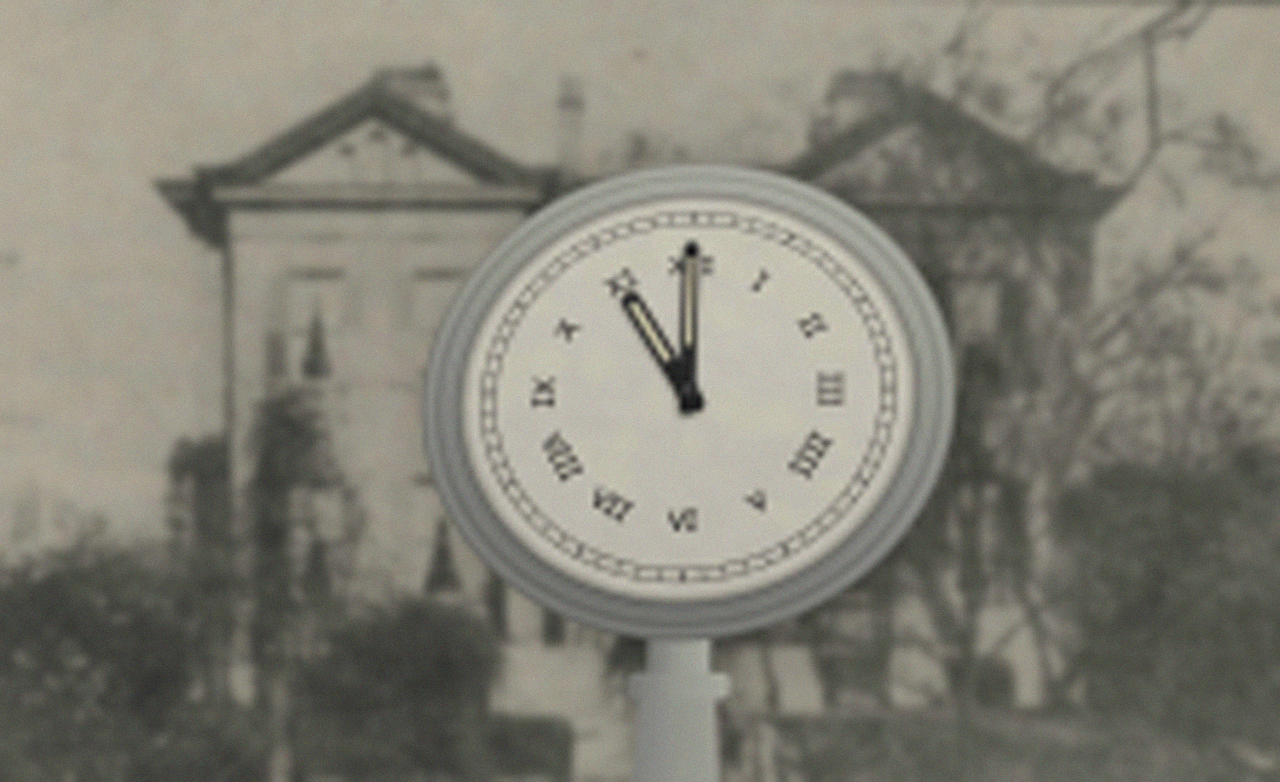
11.00
